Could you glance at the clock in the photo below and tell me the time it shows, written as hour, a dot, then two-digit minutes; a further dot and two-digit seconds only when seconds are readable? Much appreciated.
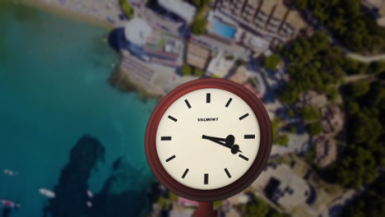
3.19
